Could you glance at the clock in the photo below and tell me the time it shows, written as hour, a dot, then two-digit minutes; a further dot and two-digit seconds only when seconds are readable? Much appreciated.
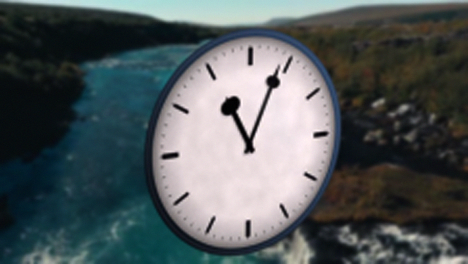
11.04
